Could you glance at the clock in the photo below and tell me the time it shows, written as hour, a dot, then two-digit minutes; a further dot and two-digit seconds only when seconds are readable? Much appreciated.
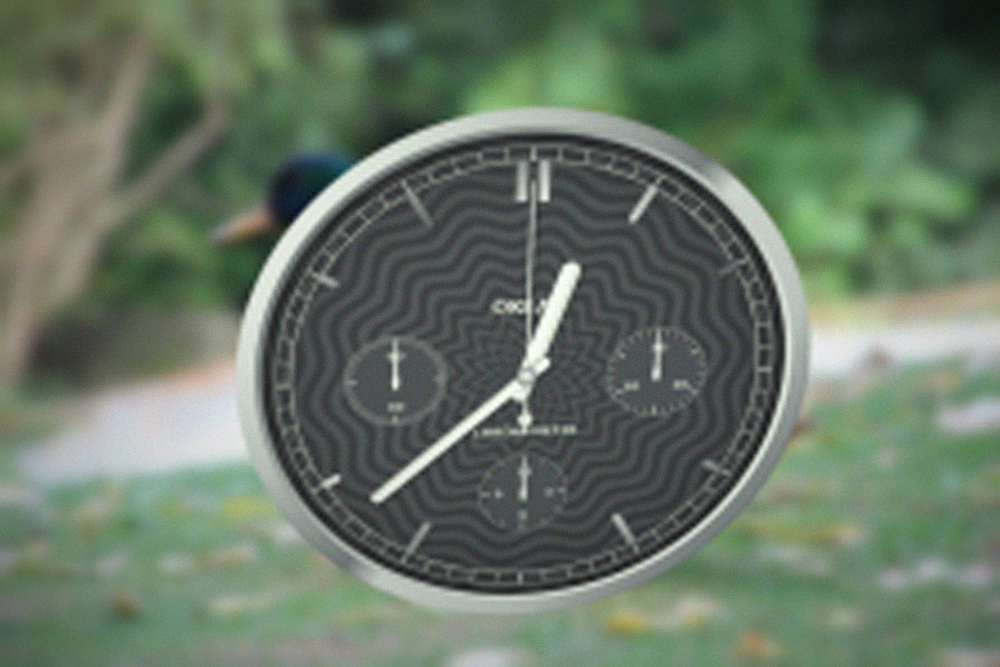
12.38
